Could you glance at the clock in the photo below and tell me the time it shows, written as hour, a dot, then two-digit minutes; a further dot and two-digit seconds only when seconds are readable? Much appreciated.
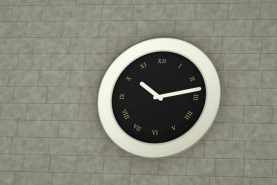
10.13
